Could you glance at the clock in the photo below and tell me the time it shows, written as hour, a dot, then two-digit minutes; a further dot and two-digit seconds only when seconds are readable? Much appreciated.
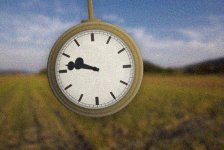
9.47
